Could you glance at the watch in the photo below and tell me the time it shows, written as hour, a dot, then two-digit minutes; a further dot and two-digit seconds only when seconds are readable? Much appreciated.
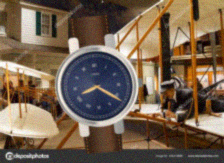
8.21
